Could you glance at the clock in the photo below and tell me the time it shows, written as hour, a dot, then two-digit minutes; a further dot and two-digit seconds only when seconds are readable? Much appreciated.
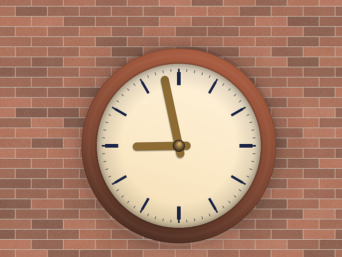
8.58
